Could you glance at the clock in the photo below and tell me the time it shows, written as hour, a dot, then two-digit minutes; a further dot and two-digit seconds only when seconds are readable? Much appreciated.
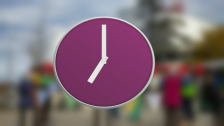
7.00
